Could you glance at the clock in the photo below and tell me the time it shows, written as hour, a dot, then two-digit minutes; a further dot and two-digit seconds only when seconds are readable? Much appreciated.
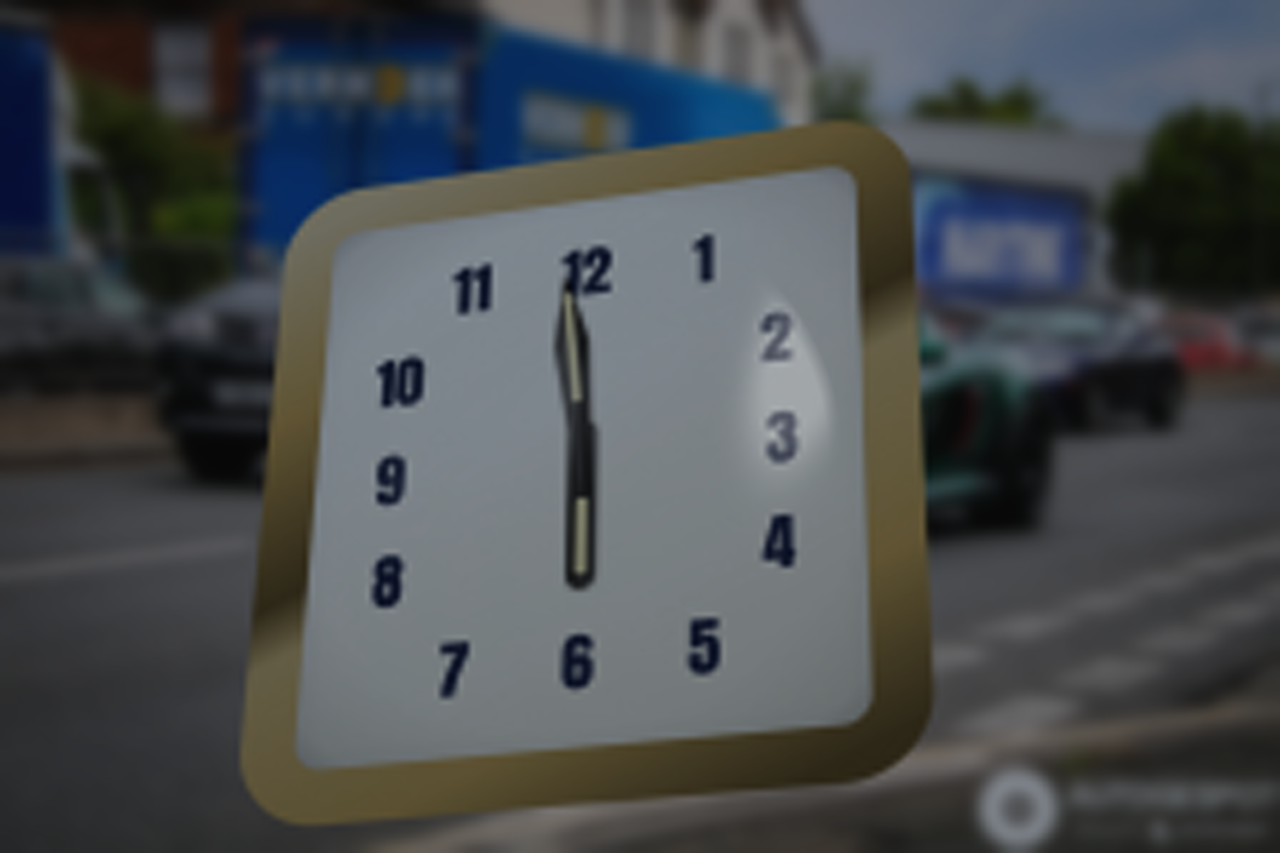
5.59
